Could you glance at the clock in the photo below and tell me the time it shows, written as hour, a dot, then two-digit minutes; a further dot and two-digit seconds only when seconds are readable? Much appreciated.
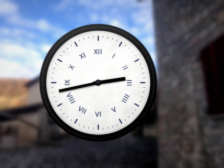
2.43
